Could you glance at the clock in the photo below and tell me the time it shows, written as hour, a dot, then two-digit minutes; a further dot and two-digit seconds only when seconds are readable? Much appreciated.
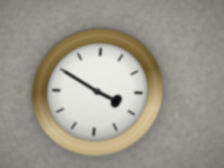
3.50
